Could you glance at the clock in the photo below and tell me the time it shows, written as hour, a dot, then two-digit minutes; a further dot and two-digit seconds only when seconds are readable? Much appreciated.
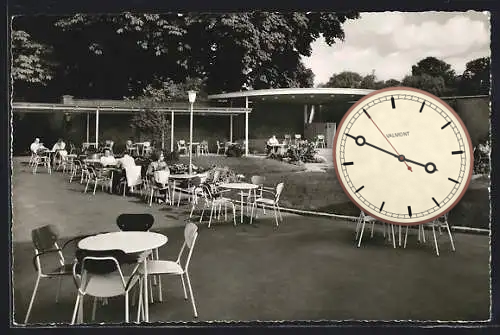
3.49.55
